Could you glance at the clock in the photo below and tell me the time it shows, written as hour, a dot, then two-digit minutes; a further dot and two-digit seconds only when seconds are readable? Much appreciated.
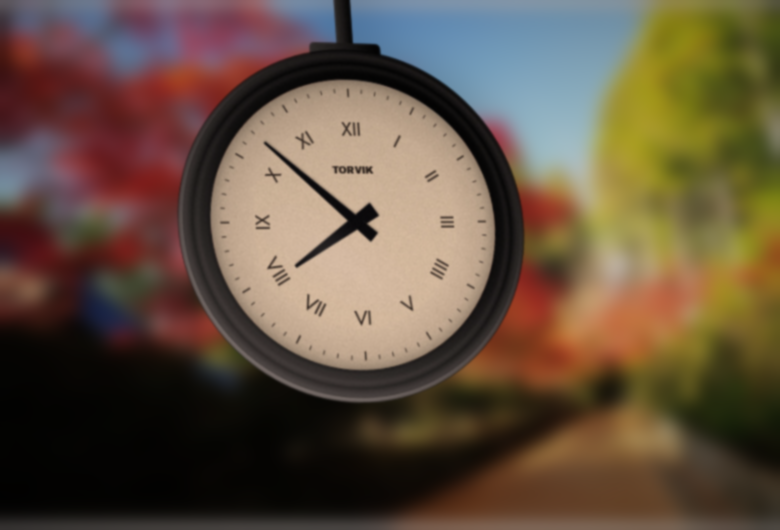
7.52
